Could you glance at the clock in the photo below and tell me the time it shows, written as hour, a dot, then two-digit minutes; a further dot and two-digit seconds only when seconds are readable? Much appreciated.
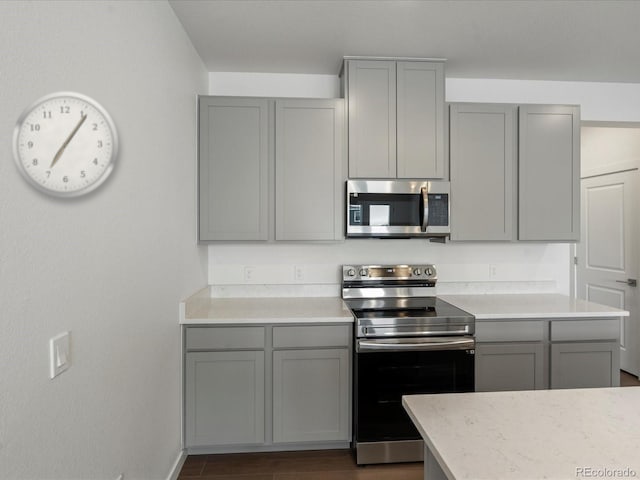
7.06
